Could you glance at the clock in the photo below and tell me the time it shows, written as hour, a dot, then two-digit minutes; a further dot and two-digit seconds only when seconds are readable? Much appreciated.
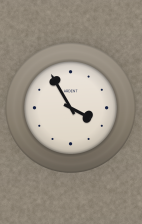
3.55
